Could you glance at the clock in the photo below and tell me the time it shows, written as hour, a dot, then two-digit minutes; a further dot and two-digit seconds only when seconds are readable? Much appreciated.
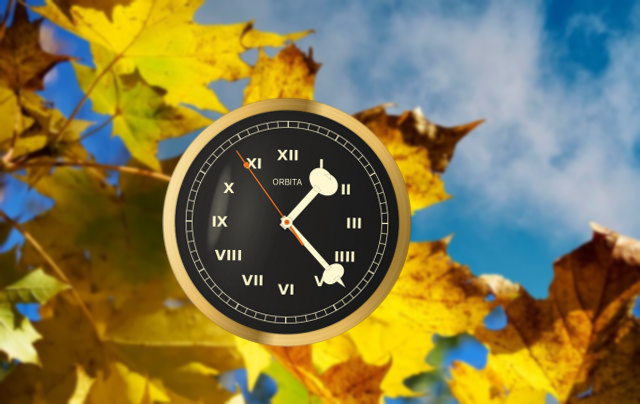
1.22.54
